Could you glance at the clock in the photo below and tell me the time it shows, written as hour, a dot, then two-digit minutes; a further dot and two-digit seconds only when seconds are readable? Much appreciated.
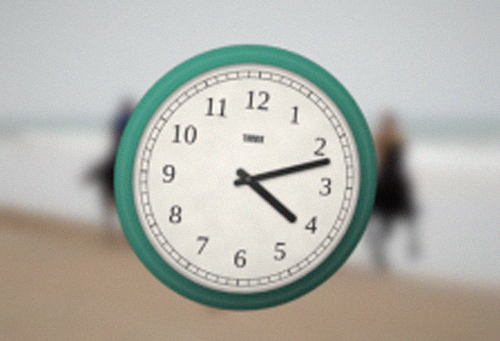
4.12
